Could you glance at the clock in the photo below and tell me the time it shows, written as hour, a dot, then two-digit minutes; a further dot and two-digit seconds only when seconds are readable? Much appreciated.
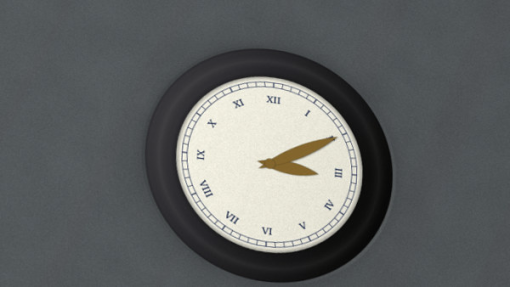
3.10
